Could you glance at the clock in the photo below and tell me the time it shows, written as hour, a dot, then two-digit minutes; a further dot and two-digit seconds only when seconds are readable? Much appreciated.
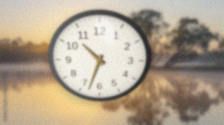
10.33
